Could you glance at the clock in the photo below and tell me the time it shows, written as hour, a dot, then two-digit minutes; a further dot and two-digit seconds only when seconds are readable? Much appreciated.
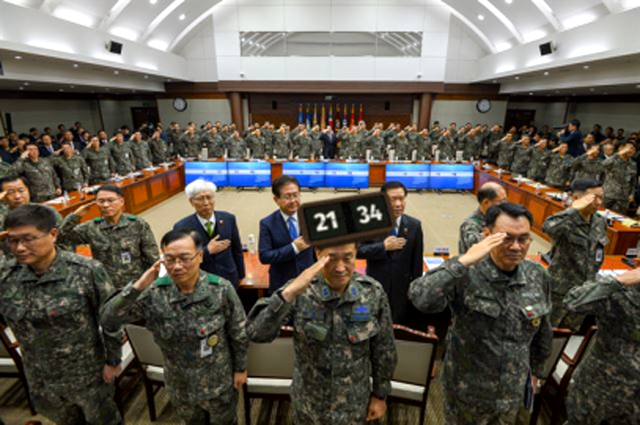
21.34
